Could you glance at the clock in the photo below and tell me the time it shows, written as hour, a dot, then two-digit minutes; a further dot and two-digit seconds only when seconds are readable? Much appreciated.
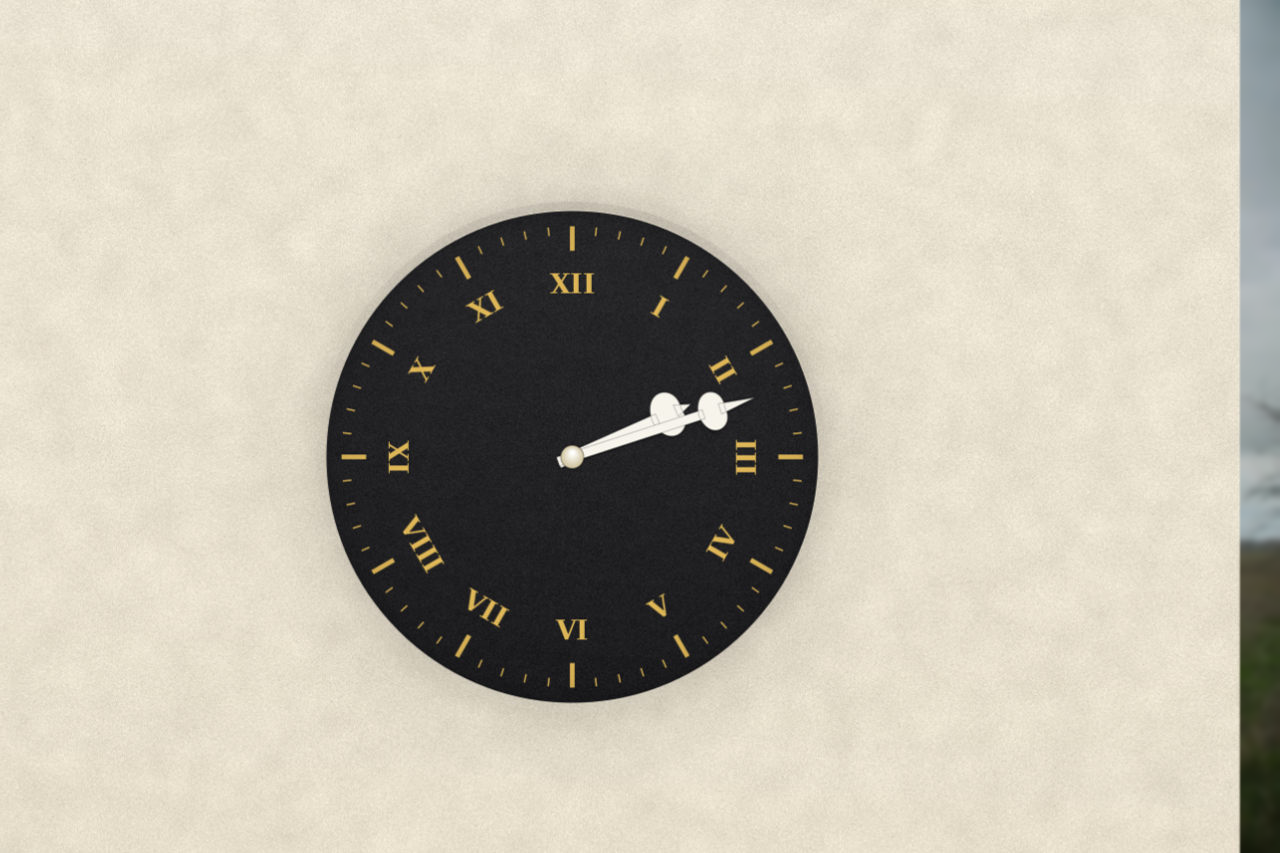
2.12
